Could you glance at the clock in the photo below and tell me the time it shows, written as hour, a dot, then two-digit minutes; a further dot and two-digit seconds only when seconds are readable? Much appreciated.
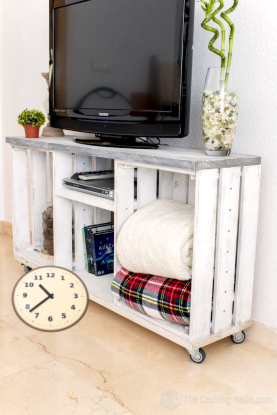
10.38
